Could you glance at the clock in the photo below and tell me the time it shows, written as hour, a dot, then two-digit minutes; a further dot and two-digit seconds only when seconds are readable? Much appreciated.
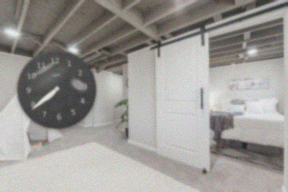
7.39
